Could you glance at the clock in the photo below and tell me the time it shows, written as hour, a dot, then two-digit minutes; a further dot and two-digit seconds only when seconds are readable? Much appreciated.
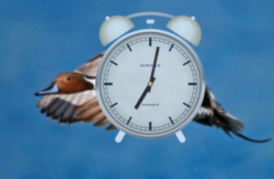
7.02
